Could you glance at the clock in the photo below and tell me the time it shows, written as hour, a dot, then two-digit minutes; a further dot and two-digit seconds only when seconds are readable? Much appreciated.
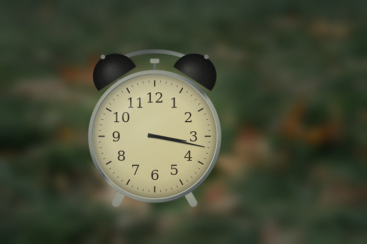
3.17
